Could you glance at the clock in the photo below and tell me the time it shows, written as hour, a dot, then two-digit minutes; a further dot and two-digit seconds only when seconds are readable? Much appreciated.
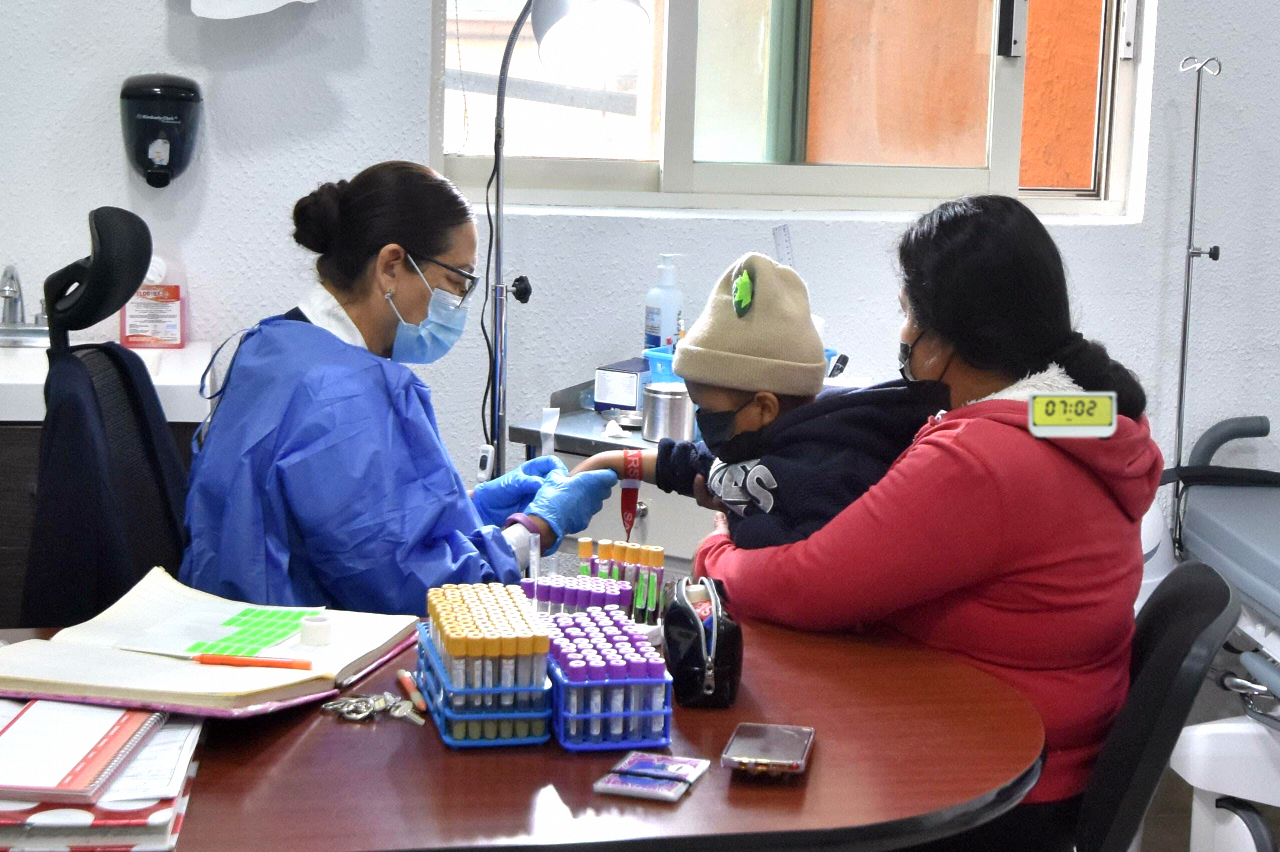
7.02
